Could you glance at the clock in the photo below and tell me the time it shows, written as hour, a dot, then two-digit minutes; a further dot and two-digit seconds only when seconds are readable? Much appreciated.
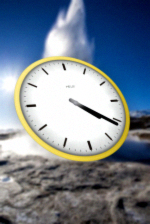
4.21
